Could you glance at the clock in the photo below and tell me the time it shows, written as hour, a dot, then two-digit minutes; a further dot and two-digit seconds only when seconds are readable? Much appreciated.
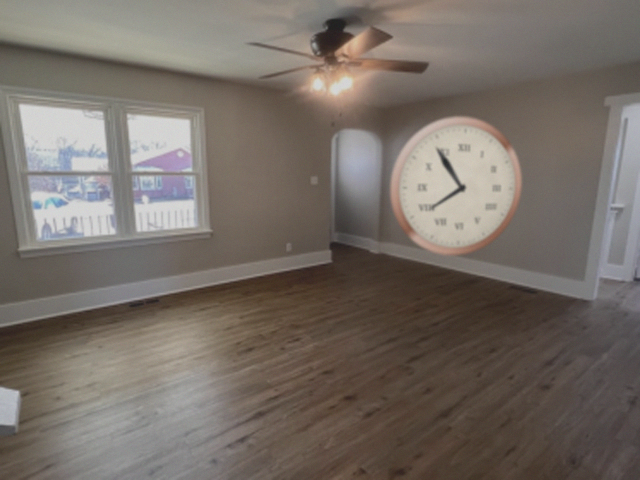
7.54
